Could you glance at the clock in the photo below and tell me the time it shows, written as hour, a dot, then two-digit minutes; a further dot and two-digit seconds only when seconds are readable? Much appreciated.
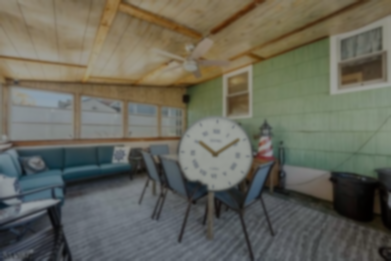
10.09
